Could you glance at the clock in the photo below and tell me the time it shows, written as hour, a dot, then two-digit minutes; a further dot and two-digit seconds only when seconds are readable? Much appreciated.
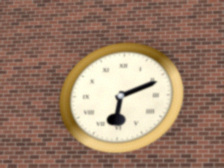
6.11
